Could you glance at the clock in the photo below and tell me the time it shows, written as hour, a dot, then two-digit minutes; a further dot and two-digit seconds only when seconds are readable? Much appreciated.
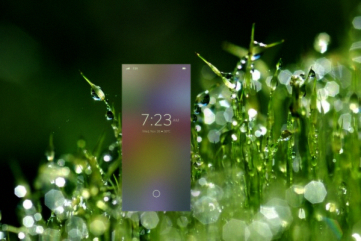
7.23
